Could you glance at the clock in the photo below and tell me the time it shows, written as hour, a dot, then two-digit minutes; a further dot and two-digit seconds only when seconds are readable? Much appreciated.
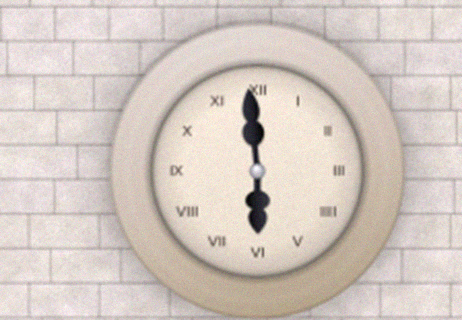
5.59
